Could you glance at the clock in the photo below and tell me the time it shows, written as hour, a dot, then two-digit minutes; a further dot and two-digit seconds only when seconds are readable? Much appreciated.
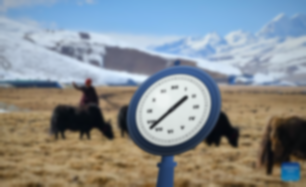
1.38
